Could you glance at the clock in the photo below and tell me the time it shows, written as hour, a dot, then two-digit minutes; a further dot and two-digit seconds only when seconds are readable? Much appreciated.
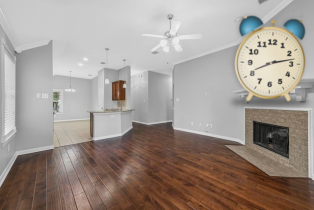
8.13
